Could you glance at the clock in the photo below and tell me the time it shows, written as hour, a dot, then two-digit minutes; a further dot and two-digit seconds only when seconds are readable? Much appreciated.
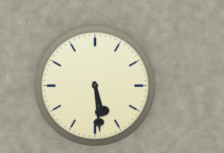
5.29
